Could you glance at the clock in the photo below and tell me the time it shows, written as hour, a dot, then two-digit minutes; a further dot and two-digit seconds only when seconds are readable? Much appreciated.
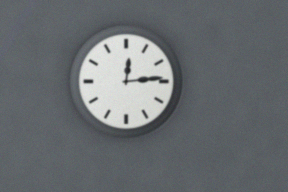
12.14
